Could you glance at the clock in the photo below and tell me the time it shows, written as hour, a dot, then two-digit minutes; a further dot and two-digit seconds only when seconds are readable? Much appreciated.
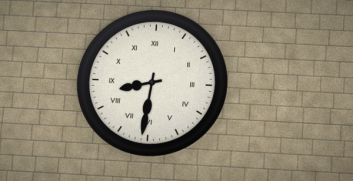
8.31
